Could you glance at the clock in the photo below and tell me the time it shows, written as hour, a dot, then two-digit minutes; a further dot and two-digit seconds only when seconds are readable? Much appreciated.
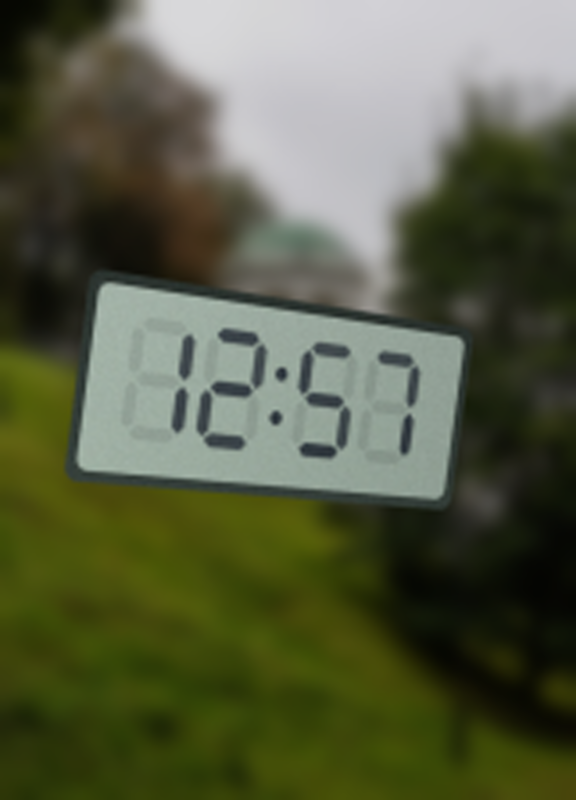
12.57
